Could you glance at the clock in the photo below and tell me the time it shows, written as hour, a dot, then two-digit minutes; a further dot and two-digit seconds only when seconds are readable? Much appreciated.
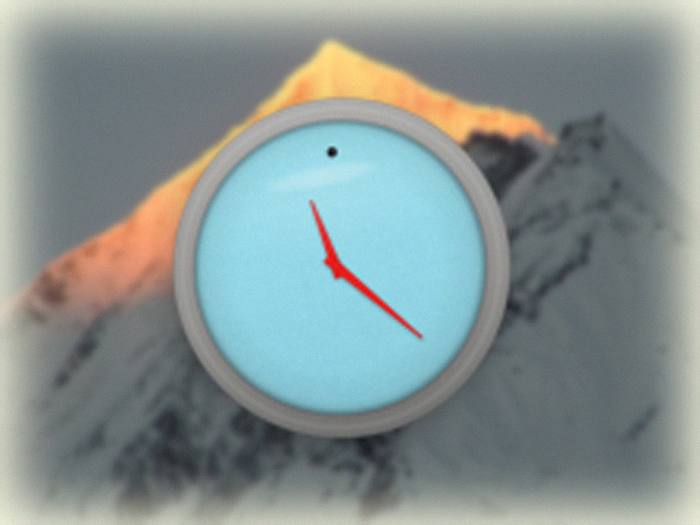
11.22
